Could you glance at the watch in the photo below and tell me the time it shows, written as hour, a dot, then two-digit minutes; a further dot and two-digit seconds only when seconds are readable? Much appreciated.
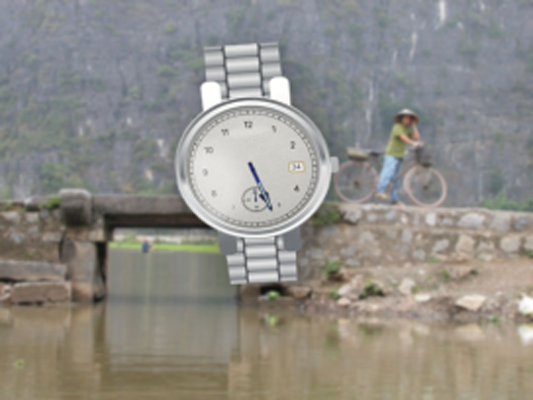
5.27
